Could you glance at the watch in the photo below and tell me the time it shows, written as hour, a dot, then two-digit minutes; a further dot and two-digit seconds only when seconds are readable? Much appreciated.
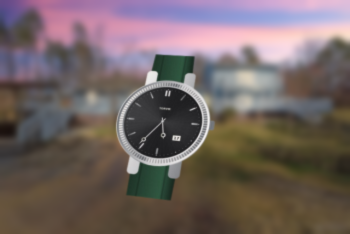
5.36
